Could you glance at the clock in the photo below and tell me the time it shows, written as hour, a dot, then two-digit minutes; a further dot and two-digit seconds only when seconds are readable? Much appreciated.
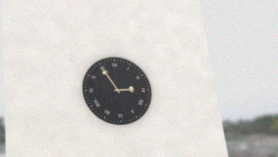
2.55
